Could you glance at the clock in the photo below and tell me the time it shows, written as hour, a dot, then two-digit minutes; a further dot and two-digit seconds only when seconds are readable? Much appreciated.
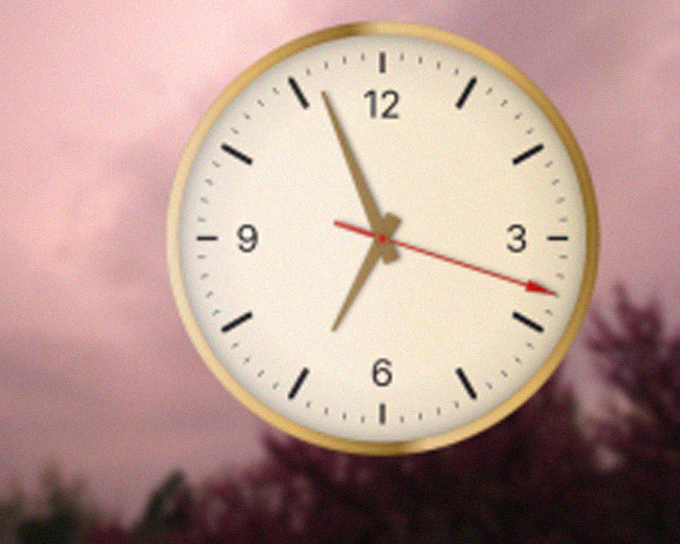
6.56.18
